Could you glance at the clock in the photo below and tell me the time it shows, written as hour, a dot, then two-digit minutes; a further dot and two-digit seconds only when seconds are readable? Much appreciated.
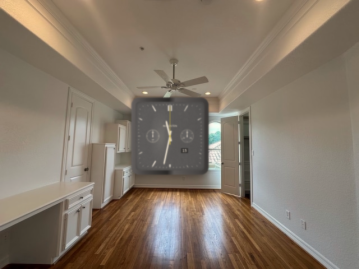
11.32
